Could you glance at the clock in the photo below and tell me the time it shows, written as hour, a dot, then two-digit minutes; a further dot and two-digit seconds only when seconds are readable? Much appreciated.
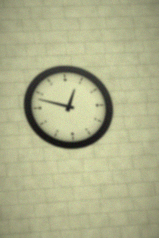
12.48
